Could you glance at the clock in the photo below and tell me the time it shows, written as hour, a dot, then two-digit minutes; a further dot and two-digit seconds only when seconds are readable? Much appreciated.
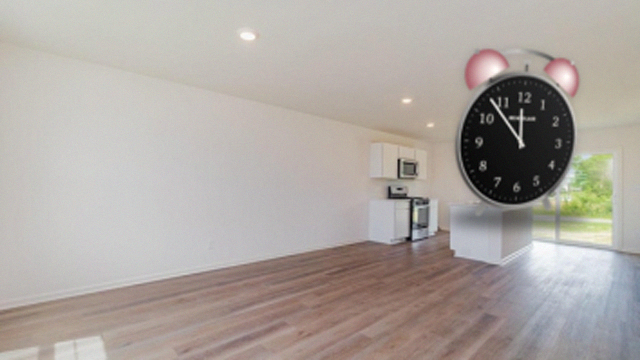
11.53
